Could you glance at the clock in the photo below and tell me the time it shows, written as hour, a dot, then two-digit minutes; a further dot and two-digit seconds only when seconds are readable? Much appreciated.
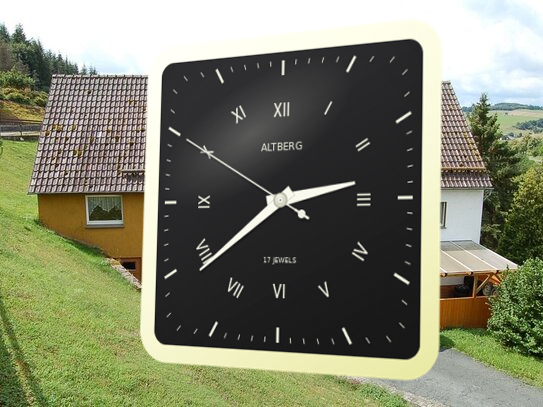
2.38.50
